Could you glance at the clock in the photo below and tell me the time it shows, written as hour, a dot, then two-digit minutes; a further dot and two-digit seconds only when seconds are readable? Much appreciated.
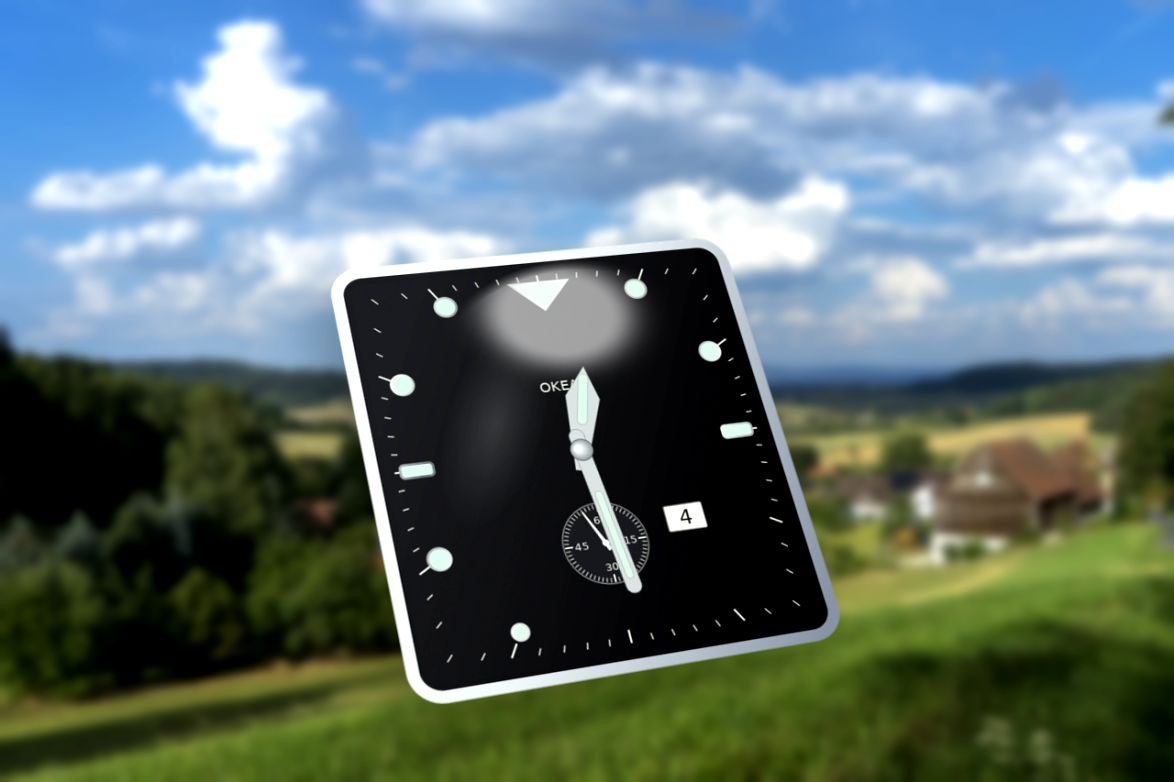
12.28.56
